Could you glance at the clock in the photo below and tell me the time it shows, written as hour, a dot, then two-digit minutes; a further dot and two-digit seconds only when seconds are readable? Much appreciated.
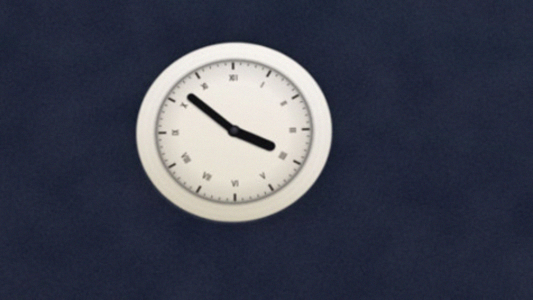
3.52
